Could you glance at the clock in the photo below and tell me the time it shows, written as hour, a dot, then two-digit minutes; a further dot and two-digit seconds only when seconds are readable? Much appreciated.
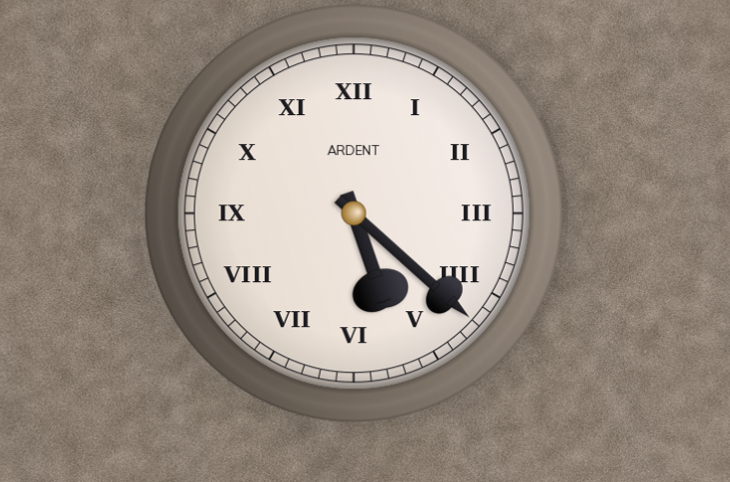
5.22
